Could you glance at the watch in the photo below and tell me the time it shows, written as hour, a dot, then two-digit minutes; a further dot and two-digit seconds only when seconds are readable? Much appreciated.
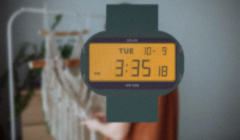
3.35.18
